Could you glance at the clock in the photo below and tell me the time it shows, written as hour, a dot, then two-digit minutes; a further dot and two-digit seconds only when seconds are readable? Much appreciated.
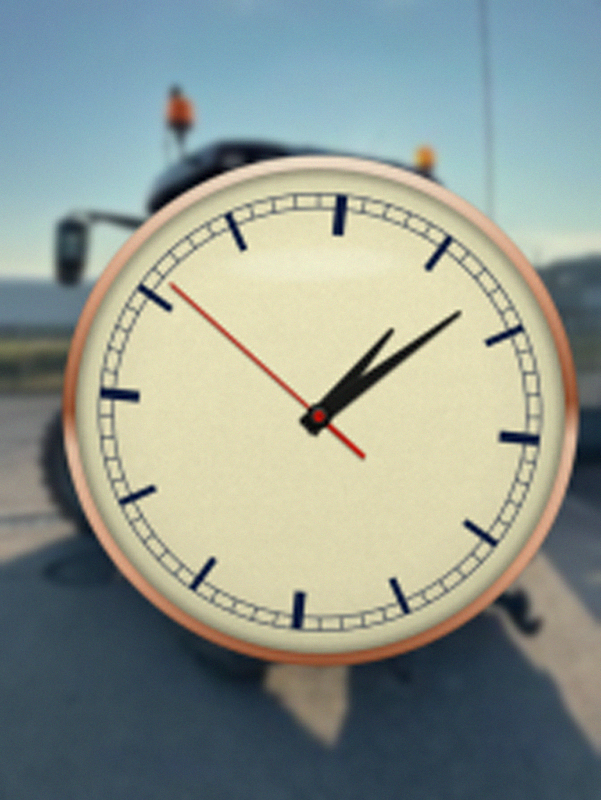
1.07.51
